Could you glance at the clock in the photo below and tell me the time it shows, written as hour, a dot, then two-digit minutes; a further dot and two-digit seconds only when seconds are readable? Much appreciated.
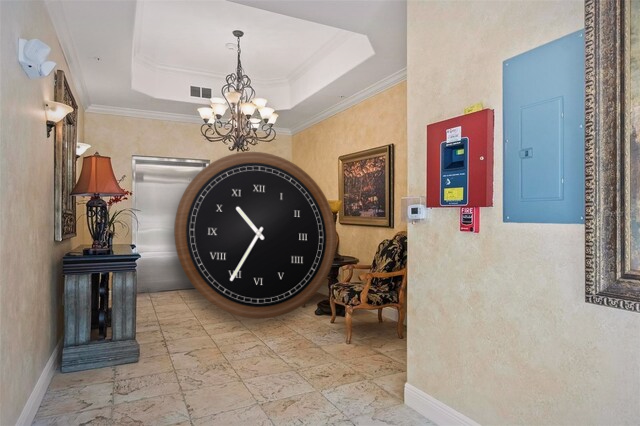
10.35
